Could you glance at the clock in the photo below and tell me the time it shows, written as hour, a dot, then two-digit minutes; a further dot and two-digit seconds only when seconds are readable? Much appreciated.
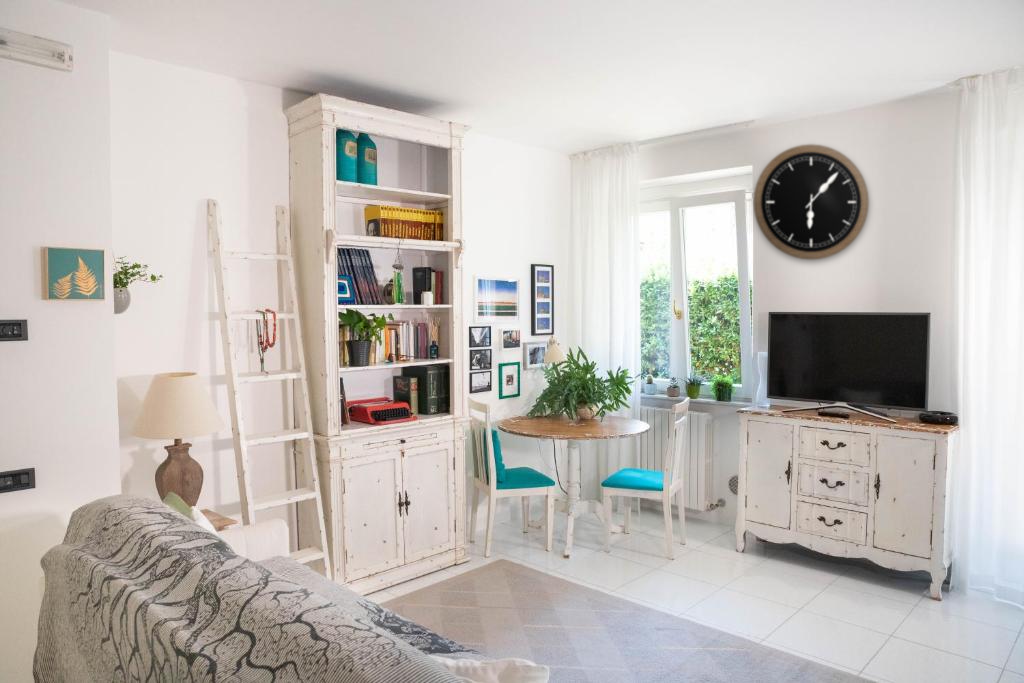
6.07
